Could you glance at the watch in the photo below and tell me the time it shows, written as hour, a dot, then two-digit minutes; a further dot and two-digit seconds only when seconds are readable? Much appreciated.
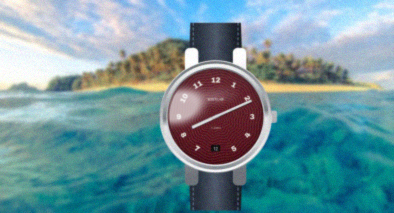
8.11
